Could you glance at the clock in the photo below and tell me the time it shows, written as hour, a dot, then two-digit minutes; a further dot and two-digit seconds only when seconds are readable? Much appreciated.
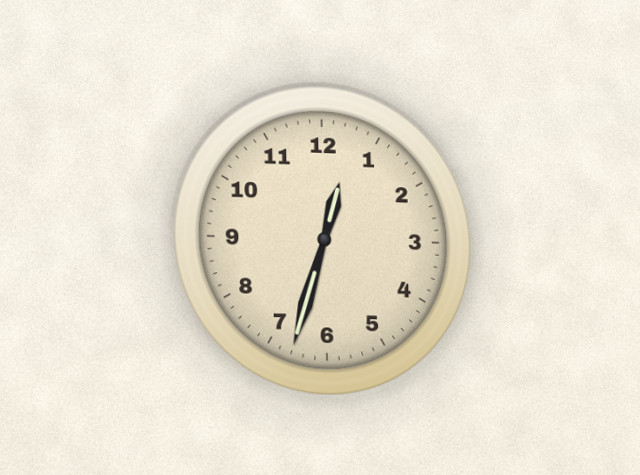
12.33
